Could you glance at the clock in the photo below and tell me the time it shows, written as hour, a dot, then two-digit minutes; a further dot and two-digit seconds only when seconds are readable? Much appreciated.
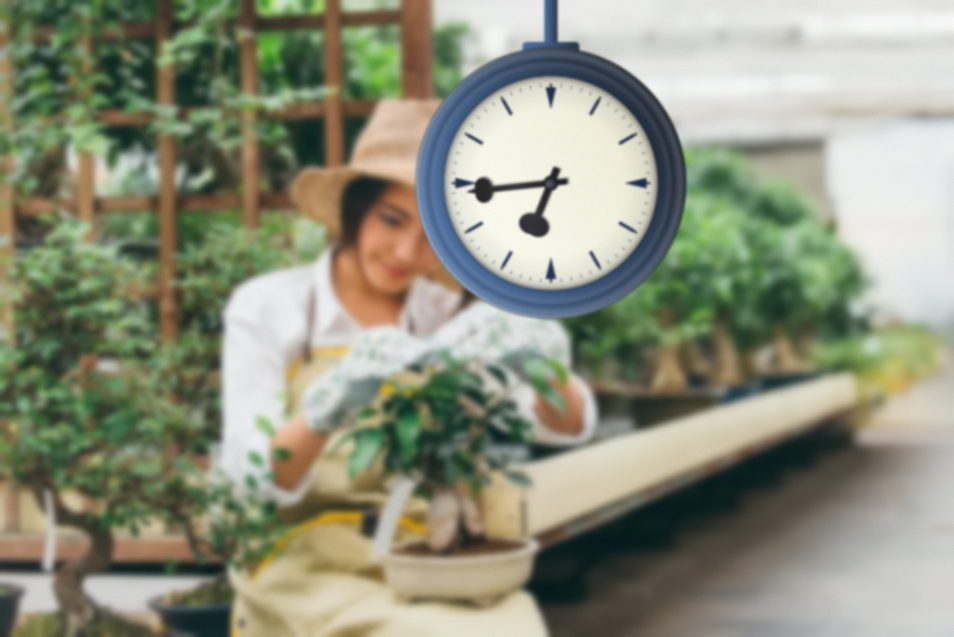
6.44
